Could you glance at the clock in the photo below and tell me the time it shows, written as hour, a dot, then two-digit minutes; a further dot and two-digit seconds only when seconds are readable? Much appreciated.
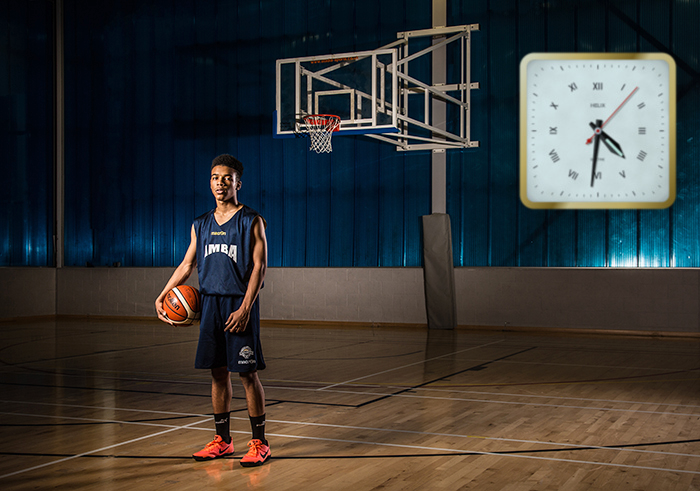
4.31.07
